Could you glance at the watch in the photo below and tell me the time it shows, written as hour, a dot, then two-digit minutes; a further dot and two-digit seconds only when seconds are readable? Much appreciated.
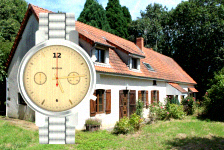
5.14
